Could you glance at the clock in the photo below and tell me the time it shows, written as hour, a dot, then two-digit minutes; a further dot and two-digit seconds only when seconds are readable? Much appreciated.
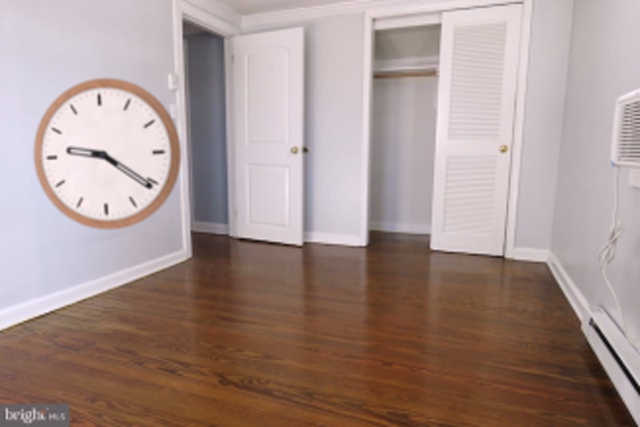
9.21
